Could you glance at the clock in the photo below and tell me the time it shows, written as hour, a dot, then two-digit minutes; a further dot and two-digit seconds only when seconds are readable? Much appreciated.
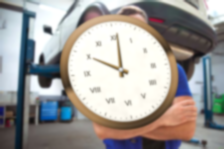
10.01
